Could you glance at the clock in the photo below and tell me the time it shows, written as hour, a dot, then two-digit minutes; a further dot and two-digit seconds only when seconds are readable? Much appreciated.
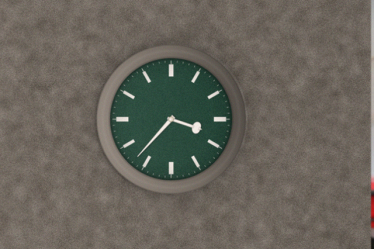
3.37
